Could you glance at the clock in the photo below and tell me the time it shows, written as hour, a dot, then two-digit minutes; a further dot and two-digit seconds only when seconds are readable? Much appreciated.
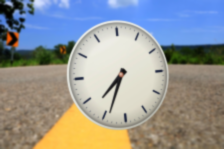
7.34
